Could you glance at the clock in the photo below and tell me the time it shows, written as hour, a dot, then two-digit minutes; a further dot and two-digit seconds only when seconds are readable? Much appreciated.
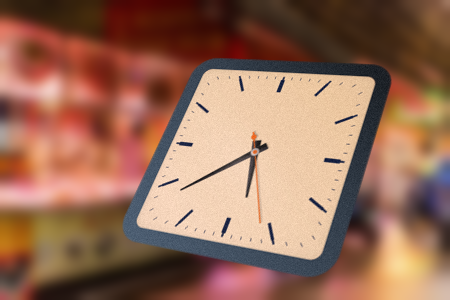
5.38.26
